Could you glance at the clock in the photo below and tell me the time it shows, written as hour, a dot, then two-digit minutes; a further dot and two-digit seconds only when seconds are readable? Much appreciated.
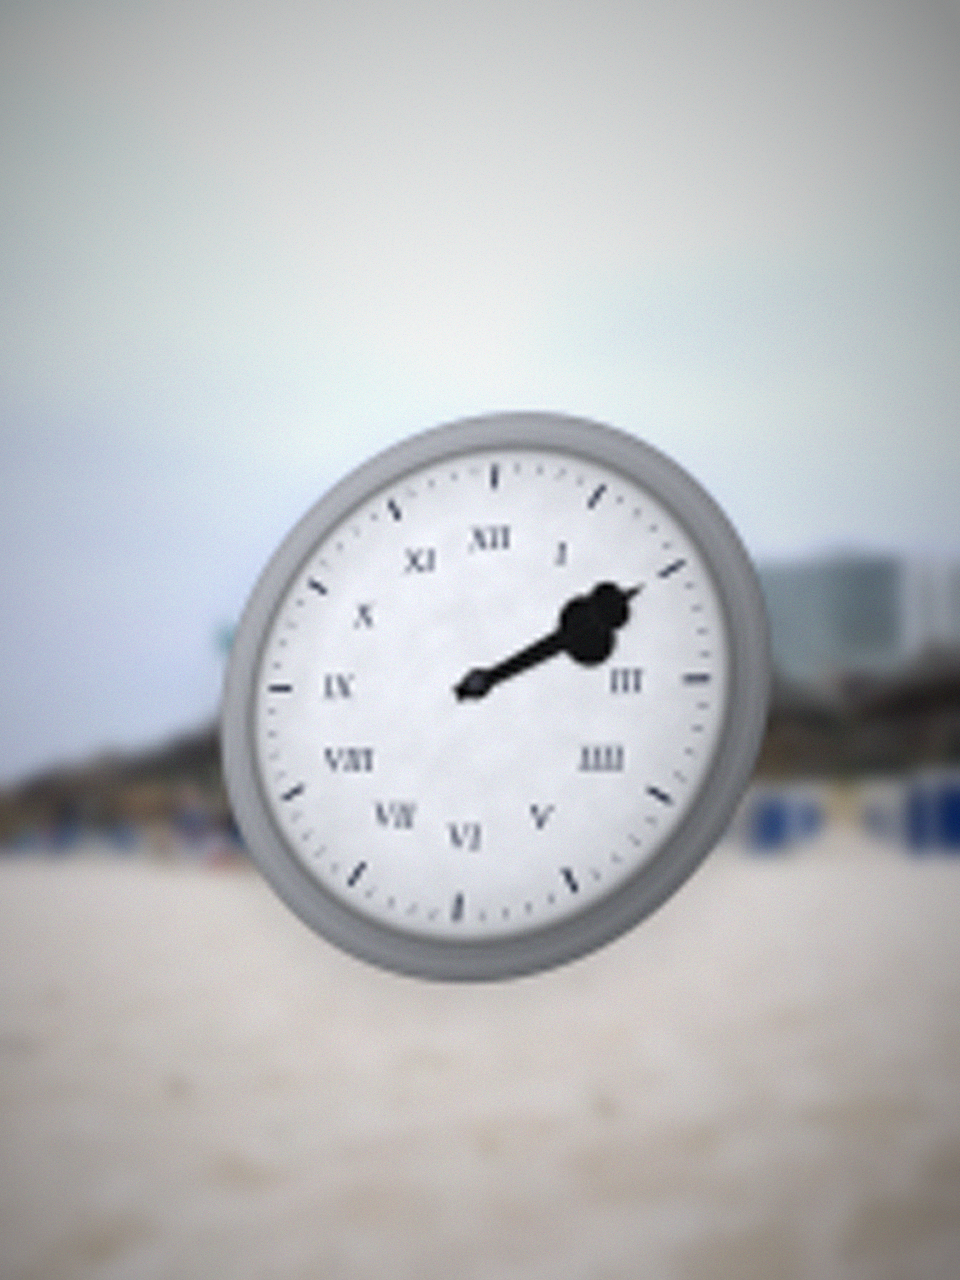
2.10
